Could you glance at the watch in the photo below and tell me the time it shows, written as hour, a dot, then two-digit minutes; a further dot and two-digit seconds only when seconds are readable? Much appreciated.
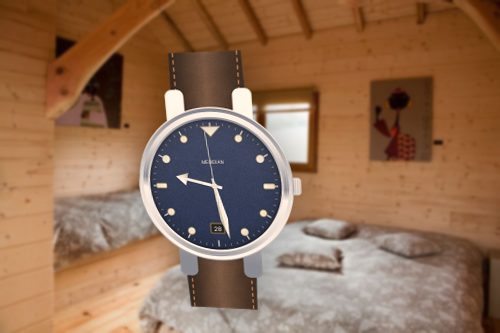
9.27.59
